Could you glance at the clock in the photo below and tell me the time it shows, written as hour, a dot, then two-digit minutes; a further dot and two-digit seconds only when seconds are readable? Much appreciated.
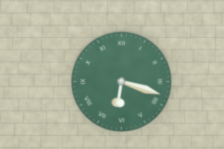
6.18
